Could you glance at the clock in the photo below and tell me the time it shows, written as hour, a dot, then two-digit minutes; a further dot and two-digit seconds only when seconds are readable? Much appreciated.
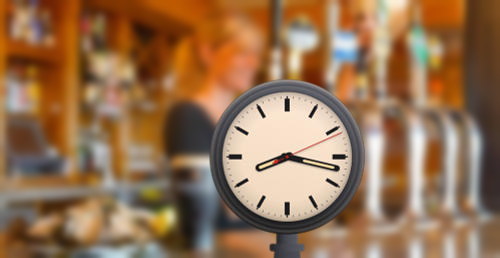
8.17.11
